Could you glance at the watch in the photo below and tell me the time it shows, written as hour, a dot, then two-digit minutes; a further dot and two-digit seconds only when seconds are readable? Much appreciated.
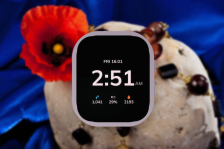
2.51
